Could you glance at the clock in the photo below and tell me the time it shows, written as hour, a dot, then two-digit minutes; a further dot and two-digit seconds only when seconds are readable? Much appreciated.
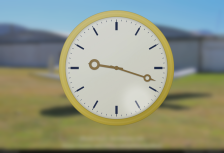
9.18
